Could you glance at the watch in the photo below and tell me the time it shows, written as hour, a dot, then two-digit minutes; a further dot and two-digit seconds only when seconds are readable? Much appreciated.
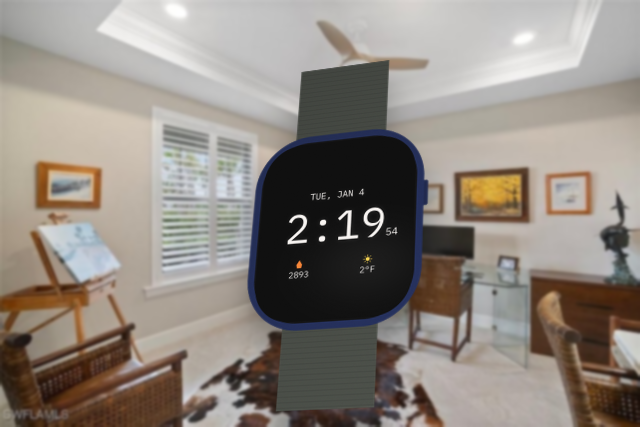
2.19.54
